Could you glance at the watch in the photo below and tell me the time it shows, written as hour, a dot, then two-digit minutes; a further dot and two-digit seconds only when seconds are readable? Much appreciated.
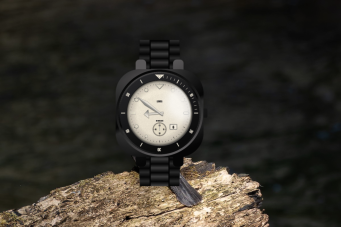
8.51
